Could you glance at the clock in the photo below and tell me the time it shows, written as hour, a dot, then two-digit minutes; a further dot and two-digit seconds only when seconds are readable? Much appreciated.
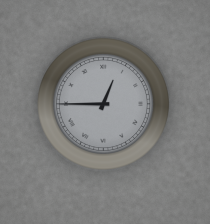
12.45
